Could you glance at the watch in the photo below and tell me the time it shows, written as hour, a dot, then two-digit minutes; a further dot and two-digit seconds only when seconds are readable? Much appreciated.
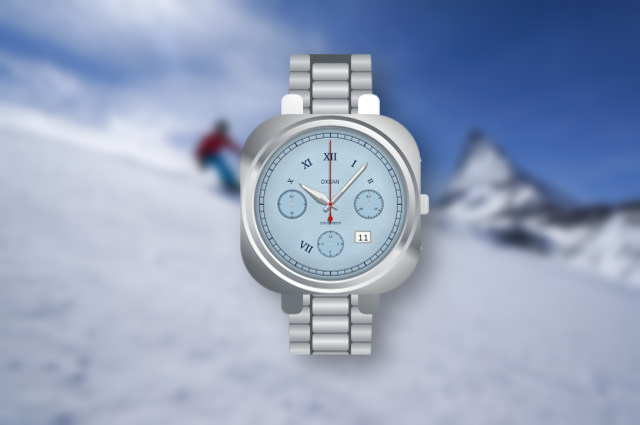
10.07
